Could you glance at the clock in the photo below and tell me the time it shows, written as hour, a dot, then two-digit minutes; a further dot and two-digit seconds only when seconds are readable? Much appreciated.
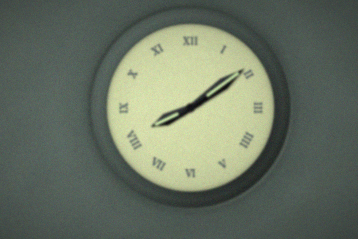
8.09
